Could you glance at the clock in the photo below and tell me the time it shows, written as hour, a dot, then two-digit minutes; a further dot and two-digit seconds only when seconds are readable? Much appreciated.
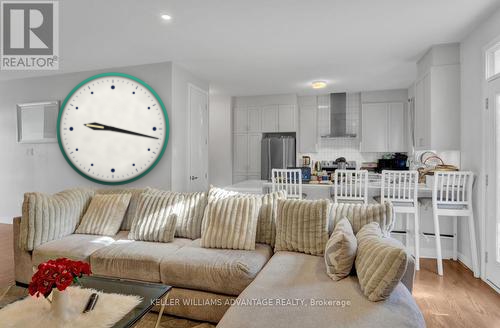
9.17
